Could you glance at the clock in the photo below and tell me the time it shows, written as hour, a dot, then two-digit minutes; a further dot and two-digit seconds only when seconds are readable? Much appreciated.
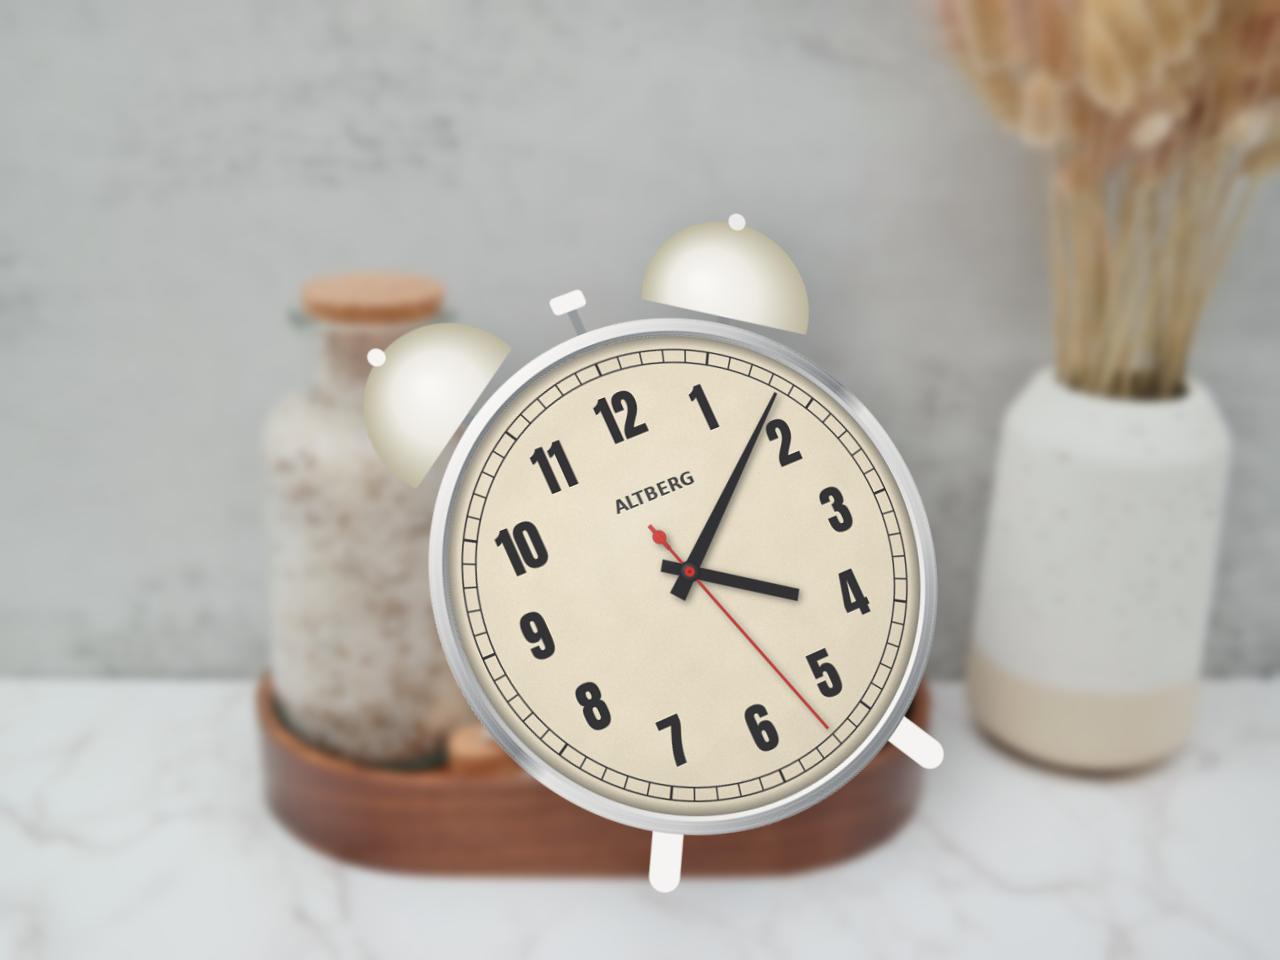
4.08.27
